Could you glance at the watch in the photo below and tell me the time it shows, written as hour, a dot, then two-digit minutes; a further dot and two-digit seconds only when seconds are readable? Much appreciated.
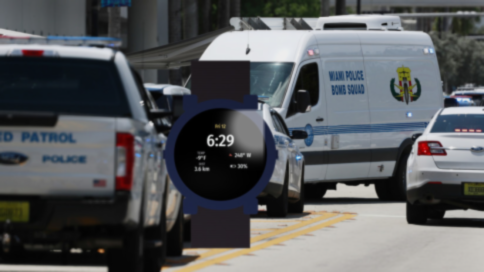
6.29
